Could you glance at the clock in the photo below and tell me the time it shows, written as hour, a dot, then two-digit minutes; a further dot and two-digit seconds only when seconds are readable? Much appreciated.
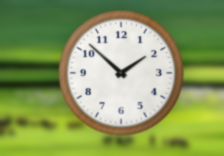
1.52
